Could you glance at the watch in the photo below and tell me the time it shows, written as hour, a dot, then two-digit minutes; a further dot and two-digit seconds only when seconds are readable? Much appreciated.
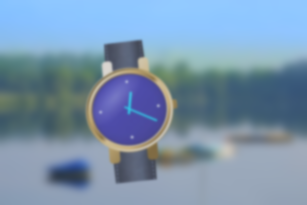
12.20
